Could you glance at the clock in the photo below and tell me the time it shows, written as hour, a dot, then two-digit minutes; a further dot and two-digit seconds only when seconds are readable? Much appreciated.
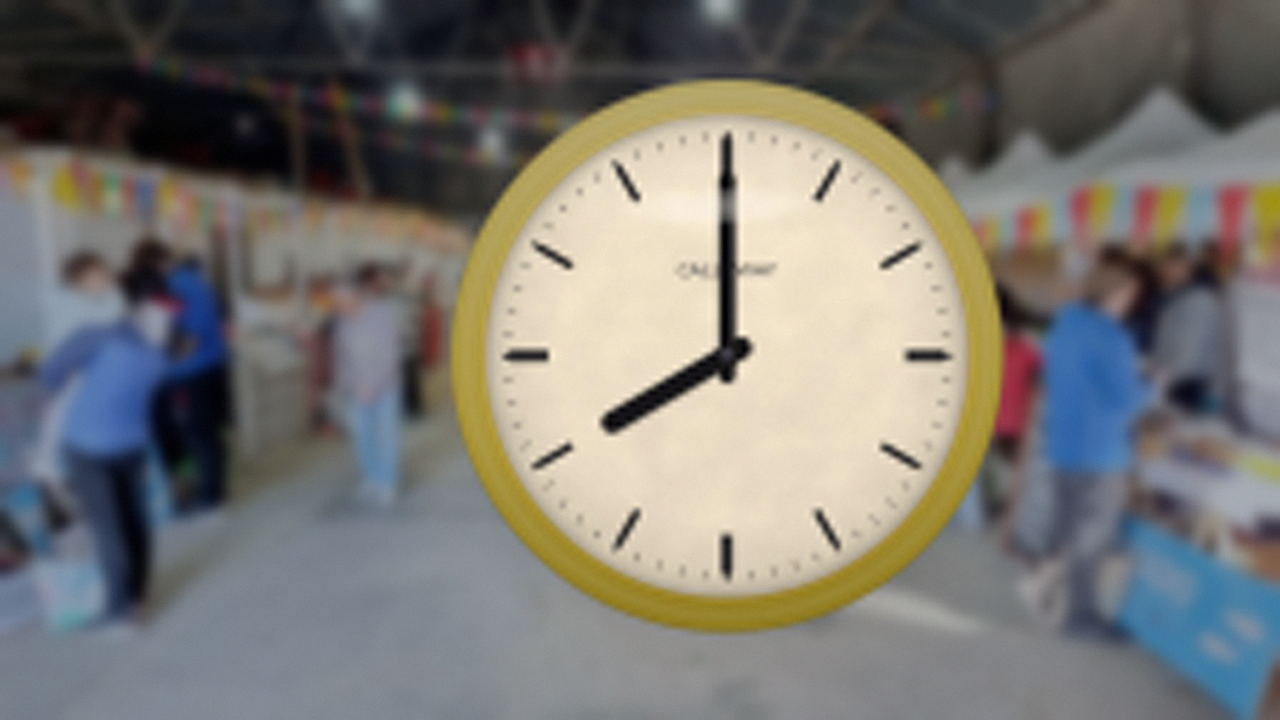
8.00
